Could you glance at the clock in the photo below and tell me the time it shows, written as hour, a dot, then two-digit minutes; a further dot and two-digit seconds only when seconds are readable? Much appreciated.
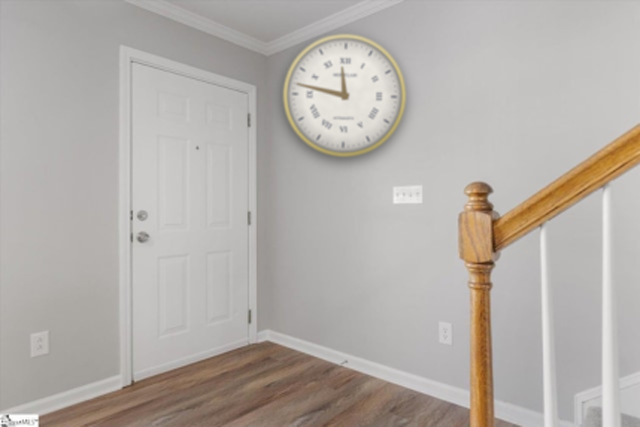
11.47
